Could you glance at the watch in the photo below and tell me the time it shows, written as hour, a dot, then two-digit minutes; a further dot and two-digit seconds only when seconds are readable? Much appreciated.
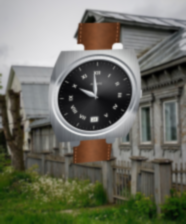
9.59
